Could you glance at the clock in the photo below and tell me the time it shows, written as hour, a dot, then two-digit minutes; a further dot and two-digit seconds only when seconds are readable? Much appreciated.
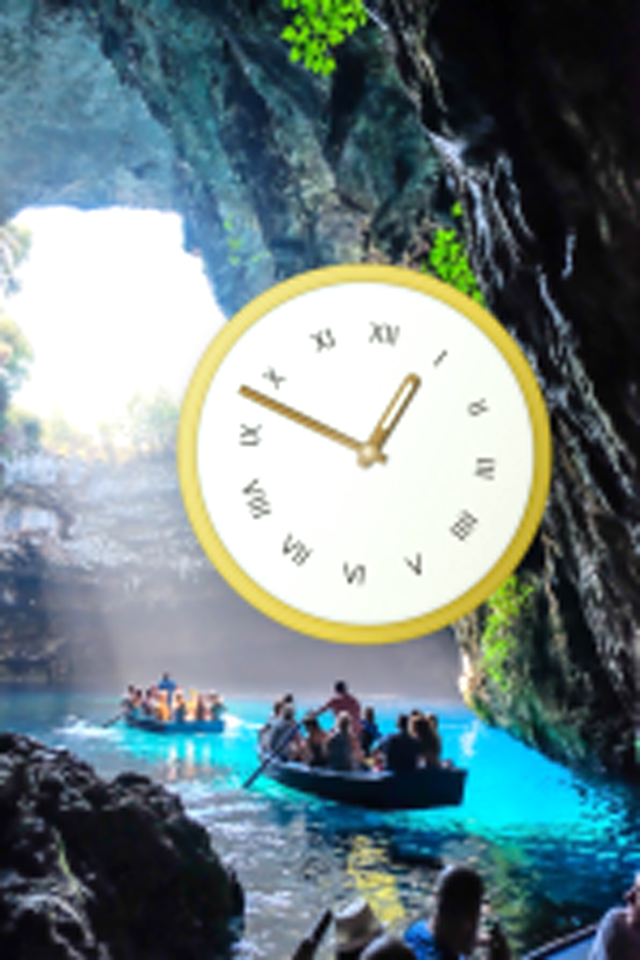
12.48
